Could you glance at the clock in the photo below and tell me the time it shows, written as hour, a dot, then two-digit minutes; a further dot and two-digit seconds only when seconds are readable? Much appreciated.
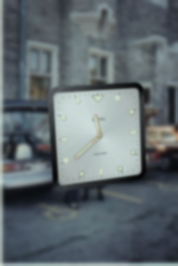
11.39
